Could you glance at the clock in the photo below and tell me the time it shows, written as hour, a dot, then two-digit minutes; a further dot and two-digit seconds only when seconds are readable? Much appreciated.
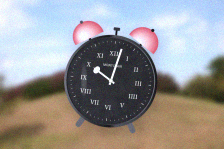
10.02
